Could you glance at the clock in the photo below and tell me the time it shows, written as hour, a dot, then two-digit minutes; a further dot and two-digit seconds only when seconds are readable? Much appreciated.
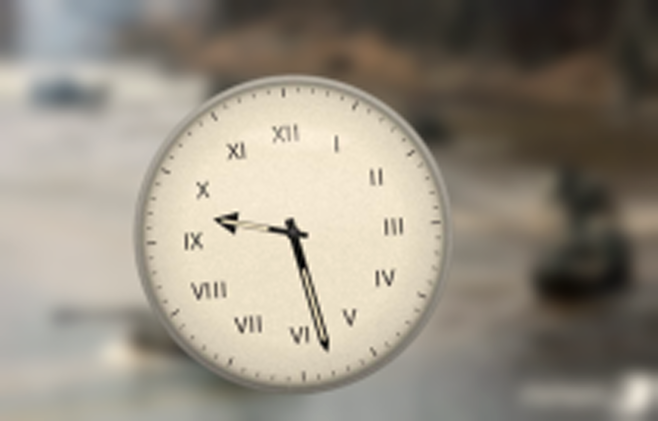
9.28
